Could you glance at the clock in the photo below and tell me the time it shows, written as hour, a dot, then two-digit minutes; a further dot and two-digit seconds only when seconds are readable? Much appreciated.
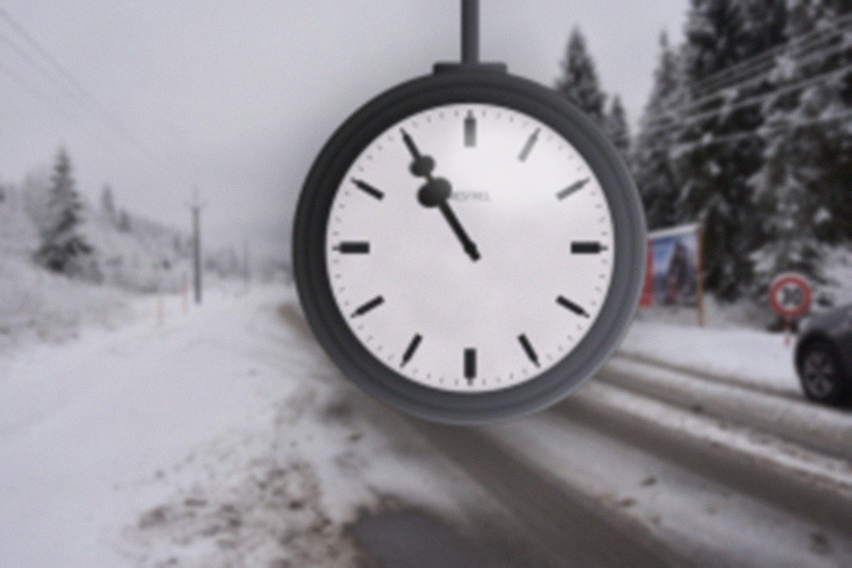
10.55
